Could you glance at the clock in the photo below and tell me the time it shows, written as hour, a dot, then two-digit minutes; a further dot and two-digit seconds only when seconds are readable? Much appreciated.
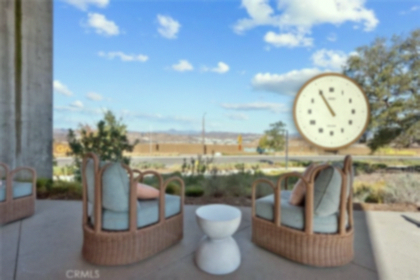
10.55
